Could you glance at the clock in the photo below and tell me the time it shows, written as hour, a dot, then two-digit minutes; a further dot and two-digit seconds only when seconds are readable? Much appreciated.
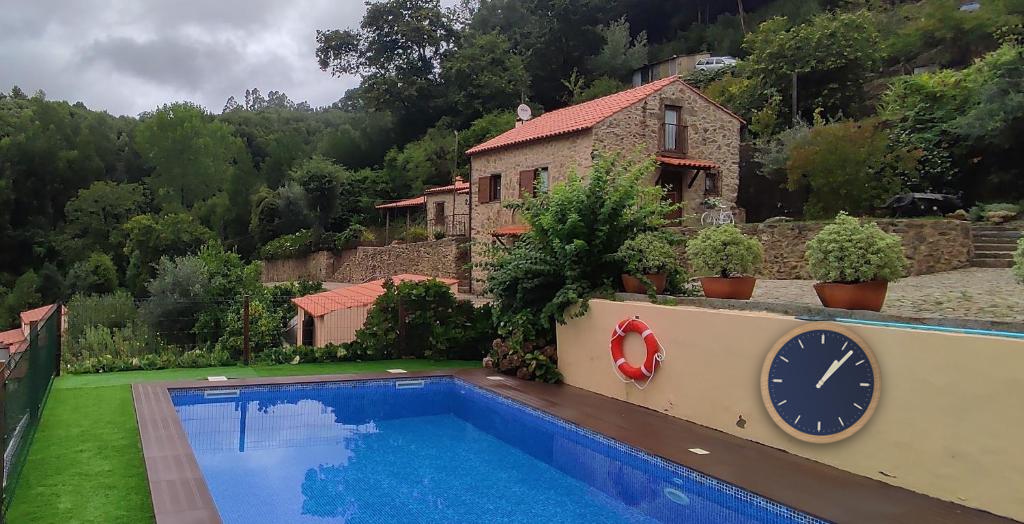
1.07
